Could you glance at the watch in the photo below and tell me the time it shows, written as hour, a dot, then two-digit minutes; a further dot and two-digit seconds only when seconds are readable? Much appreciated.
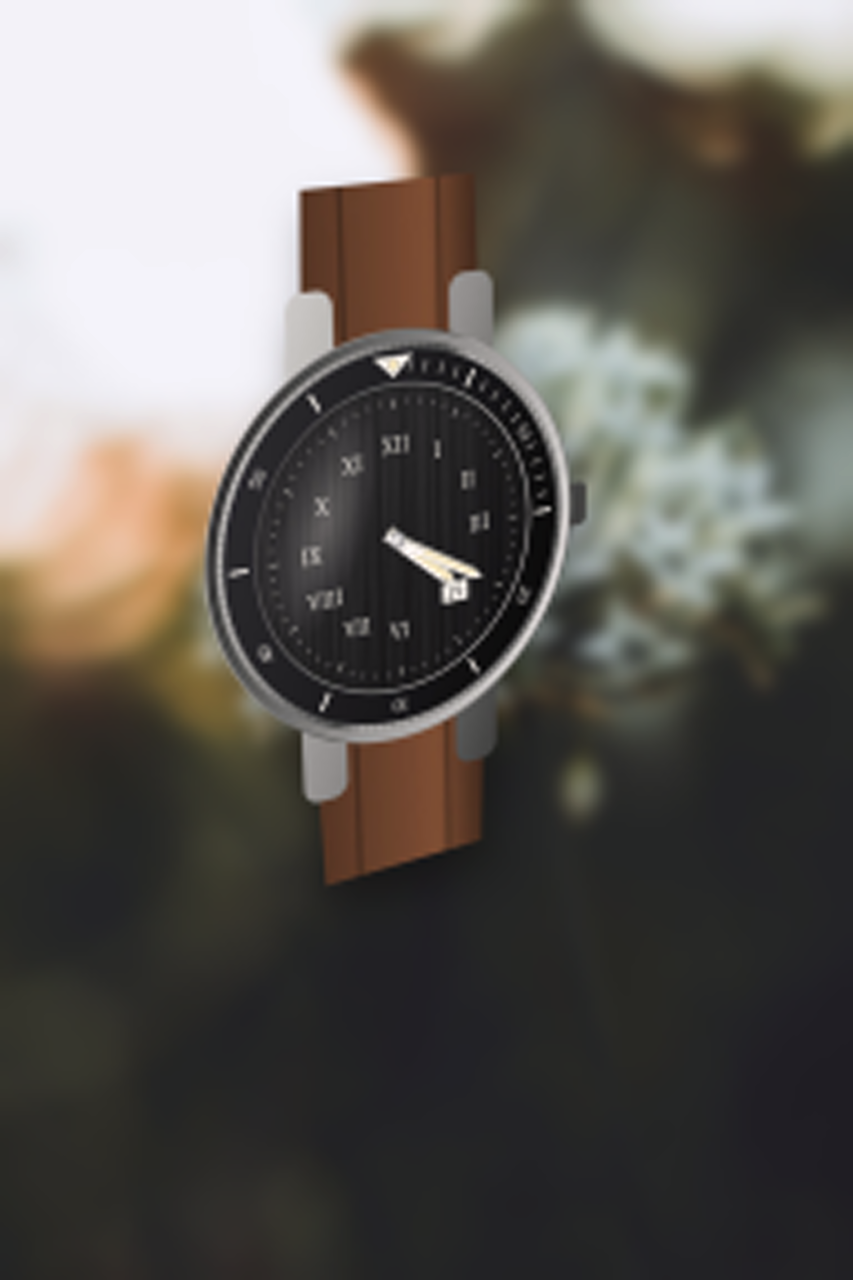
4.20
